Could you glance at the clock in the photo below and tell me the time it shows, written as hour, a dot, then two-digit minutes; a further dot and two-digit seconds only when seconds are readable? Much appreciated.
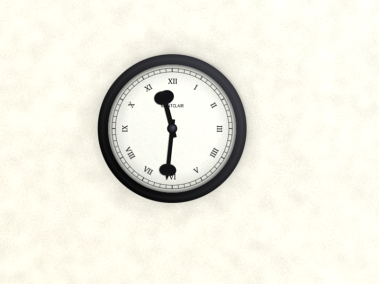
11.31
